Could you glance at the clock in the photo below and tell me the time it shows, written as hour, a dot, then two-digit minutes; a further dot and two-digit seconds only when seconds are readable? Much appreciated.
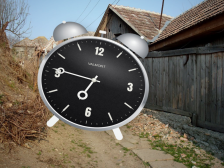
6.46
